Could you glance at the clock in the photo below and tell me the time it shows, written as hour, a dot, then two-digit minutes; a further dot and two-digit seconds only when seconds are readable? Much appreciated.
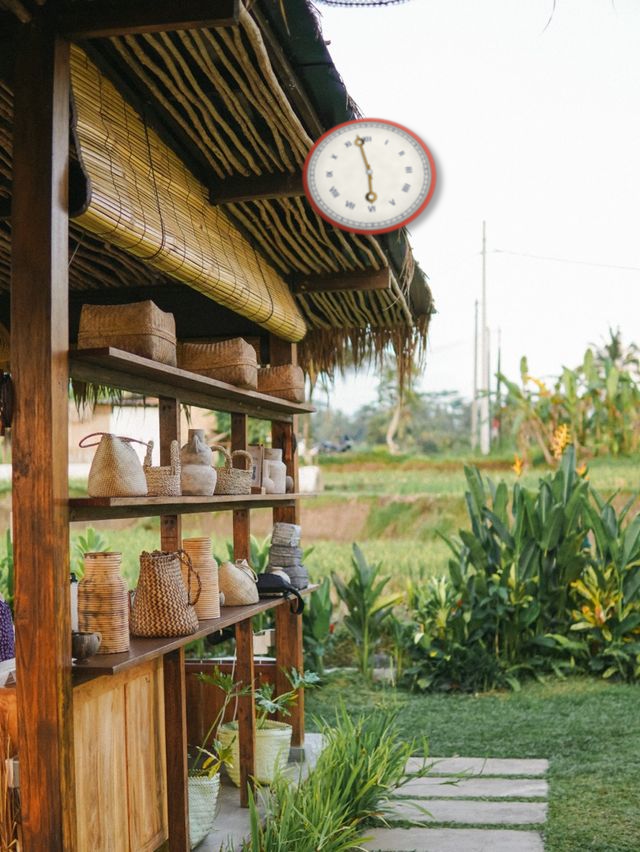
5.58
